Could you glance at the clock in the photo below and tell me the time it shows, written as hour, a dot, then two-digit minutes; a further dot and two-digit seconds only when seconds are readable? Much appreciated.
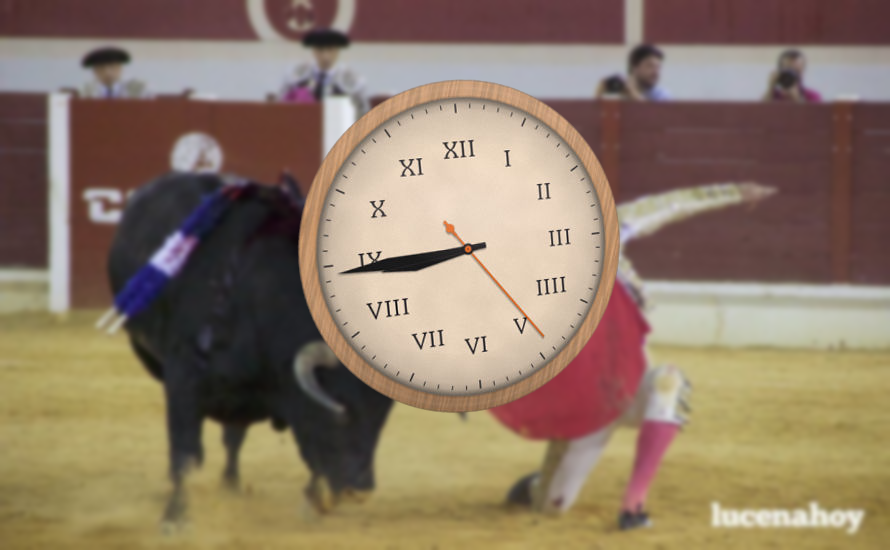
8.44.24
